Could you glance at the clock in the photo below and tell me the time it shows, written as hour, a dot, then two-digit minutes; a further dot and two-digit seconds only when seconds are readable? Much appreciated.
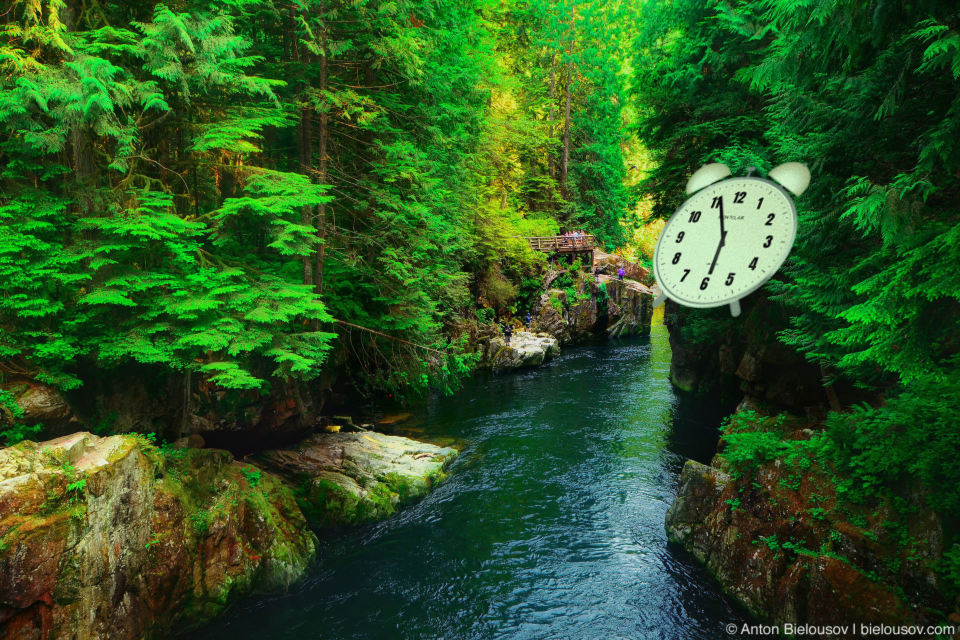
5.56
